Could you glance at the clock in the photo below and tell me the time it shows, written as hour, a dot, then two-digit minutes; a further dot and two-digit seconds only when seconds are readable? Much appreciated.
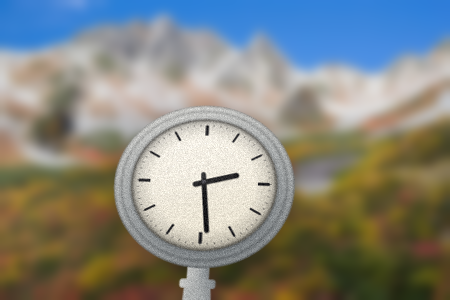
2.29
